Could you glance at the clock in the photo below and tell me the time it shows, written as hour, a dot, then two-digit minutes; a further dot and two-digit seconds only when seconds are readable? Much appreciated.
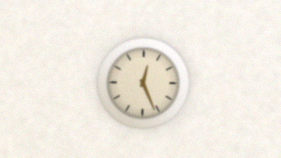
12.26
